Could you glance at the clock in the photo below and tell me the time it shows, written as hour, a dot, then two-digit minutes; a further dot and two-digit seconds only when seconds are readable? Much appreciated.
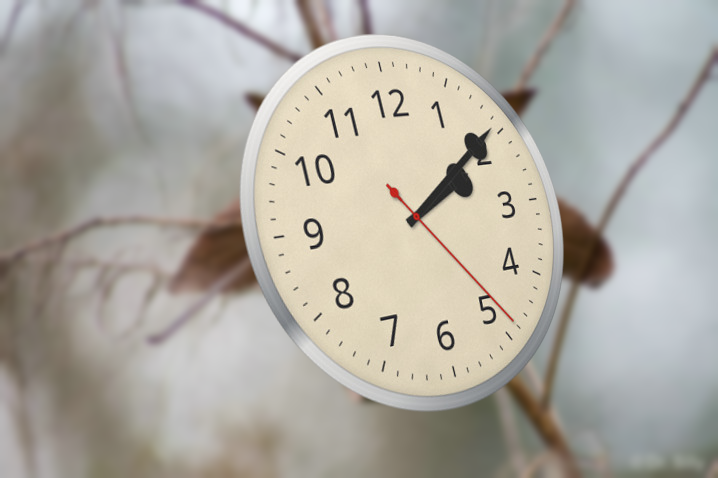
2.09.24
